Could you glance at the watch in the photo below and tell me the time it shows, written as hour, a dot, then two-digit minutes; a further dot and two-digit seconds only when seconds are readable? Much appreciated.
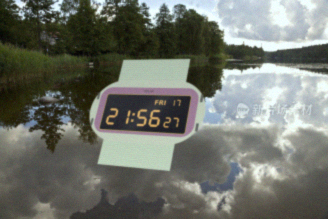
21.56.27
